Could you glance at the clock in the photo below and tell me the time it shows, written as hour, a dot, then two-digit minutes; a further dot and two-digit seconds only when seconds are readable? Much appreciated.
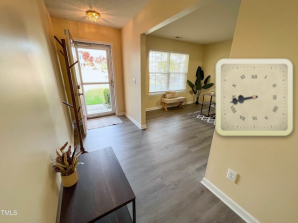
8.43
